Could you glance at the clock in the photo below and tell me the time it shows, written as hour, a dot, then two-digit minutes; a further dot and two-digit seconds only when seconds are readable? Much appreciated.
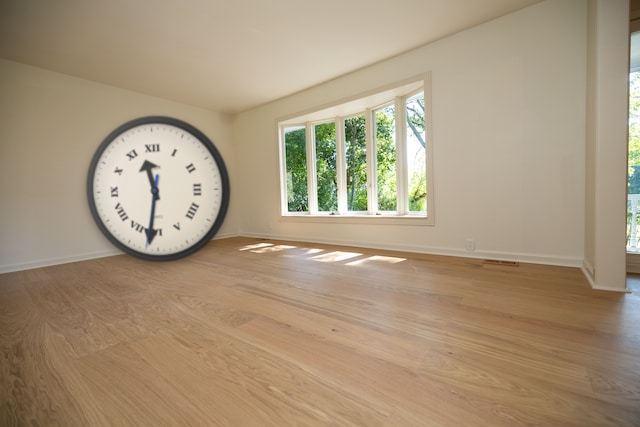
11.31.32
